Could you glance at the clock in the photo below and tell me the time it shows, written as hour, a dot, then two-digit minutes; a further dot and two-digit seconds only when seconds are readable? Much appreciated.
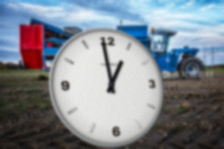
12.59
